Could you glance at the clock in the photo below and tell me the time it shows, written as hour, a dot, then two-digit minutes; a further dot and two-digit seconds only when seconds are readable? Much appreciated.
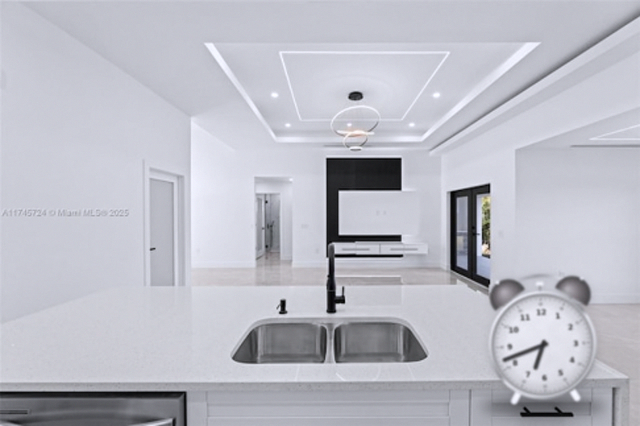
6.42
